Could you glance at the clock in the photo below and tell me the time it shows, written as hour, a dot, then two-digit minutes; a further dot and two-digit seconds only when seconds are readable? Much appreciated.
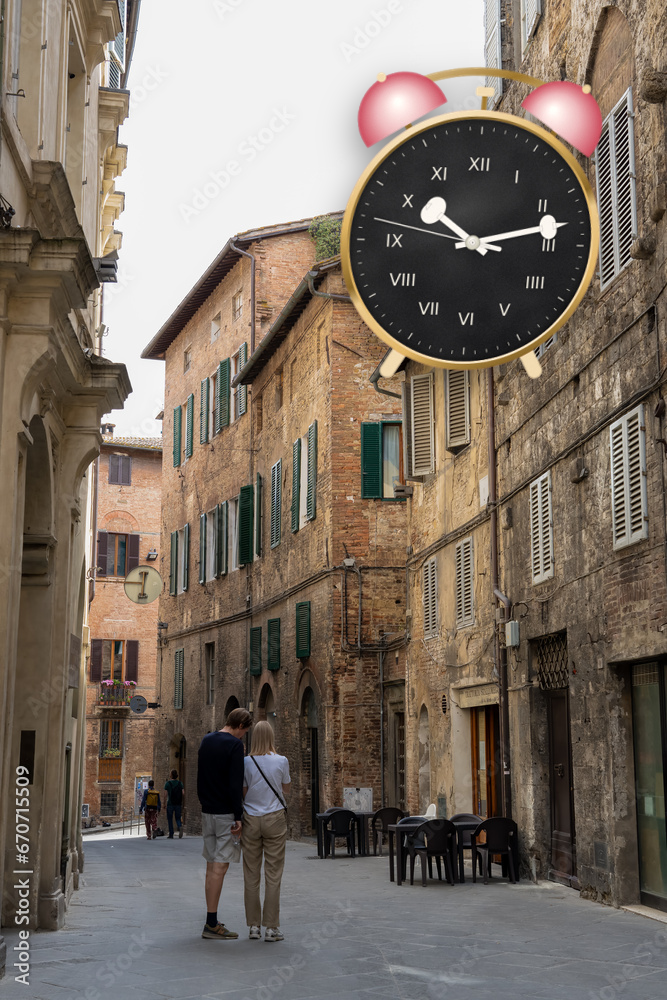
10.12.47
